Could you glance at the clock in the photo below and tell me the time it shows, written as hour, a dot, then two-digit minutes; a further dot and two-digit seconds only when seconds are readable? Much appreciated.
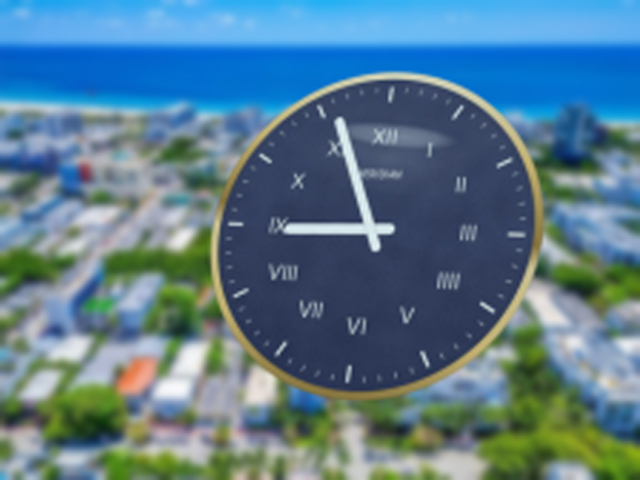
8.56
